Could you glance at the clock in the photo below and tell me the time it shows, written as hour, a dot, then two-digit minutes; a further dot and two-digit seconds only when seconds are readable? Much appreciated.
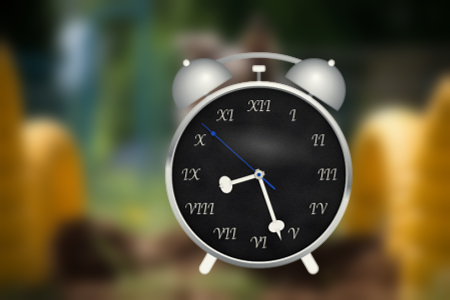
8.26.52
